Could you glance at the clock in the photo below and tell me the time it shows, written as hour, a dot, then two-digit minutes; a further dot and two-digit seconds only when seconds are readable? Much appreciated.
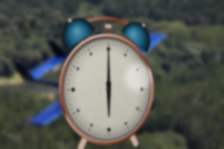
6.00
